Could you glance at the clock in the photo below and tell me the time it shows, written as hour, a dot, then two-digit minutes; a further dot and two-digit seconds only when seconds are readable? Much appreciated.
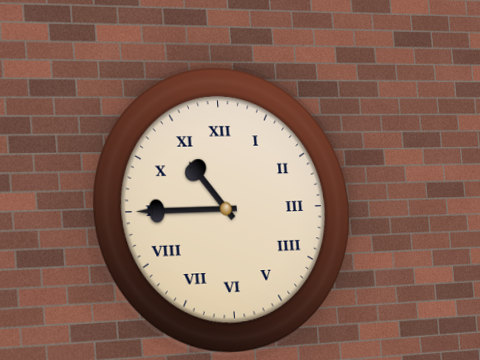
10.45
